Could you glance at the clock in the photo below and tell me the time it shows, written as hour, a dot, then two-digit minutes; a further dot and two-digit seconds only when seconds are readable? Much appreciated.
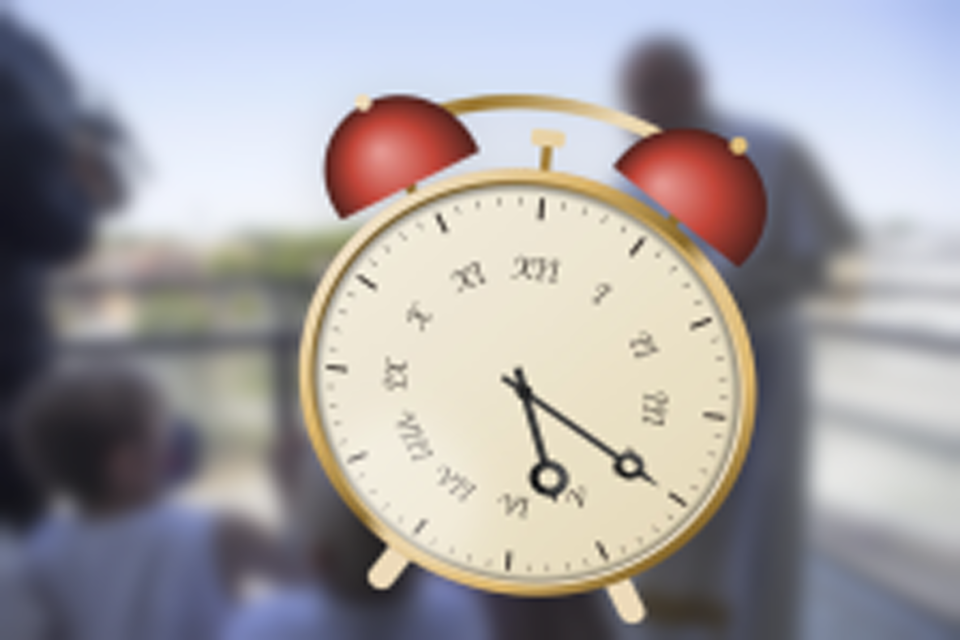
5.20
